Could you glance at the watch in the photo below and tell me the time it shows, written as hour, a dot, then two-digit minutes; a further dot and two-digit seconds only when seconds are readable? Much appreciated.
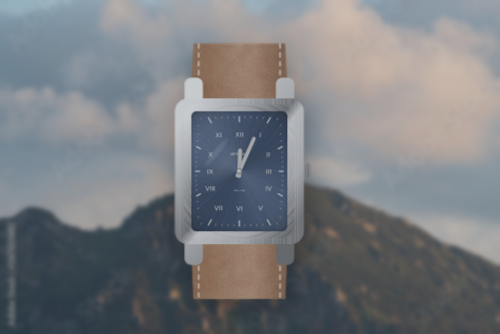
12.04
